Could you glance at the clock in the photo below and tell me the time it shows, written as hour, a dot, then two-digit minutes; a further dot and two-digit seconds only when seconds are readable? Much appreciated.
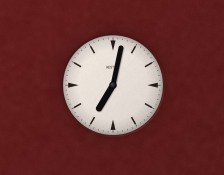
7.02
